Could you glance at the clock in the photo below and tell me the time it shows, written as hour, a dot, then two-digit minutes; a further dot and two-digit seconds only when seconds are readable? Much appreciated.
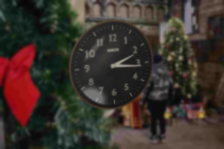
2.16
